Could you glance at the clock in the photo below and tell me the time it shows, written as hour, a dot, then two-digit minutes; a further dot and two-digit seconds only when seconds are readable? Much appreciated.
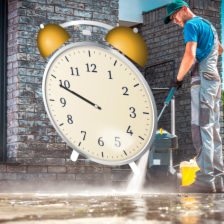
9.49
